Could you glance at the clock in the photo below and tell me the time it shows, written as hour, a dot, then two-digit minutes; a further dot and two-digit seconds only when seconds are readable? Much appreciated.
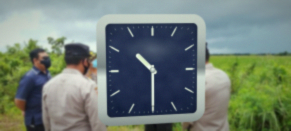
10.30
